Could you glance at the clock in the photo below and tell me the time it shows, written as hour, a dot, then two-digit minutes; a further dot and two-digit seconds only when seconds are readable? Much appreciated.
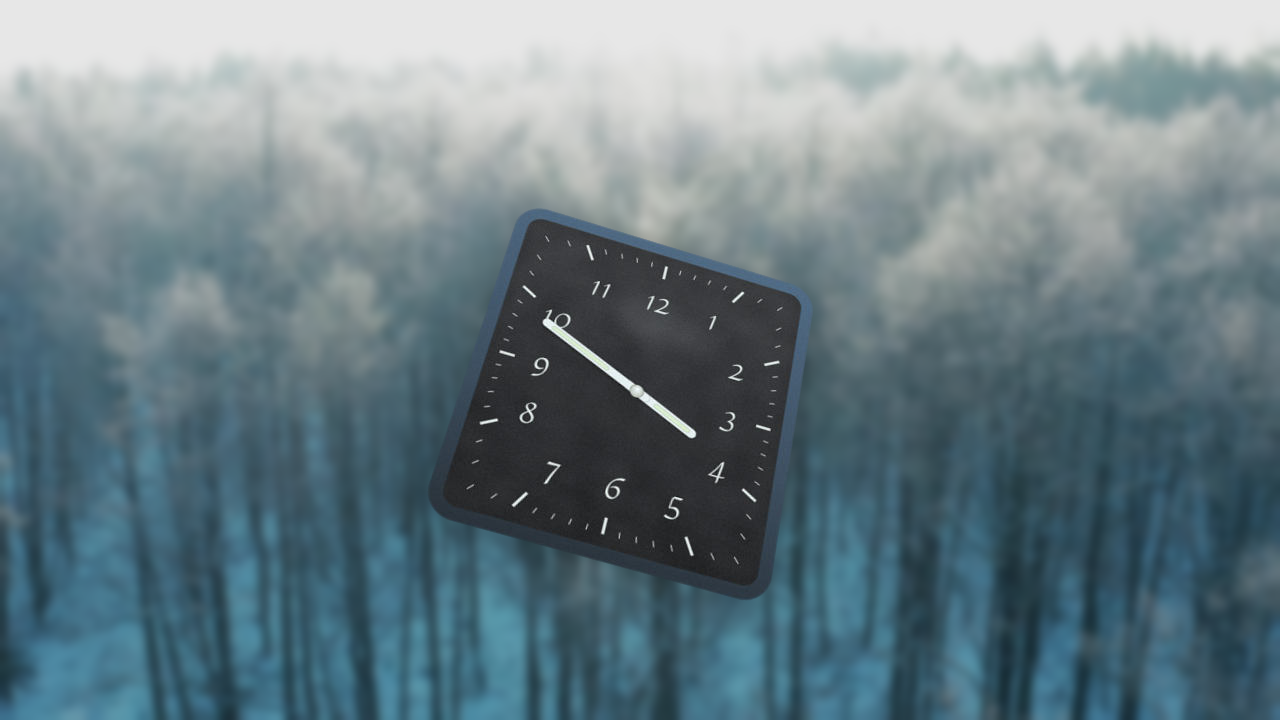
3.49
